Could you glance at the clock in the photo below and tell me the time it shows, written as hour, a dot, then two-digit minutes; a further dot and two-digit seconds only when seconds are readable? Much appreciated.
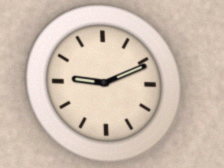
9.11
